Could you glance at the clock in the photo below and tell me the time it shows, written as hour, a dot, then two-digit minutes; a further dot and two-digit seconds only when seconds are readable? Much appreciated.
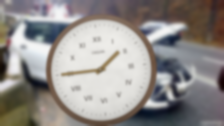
1.45
